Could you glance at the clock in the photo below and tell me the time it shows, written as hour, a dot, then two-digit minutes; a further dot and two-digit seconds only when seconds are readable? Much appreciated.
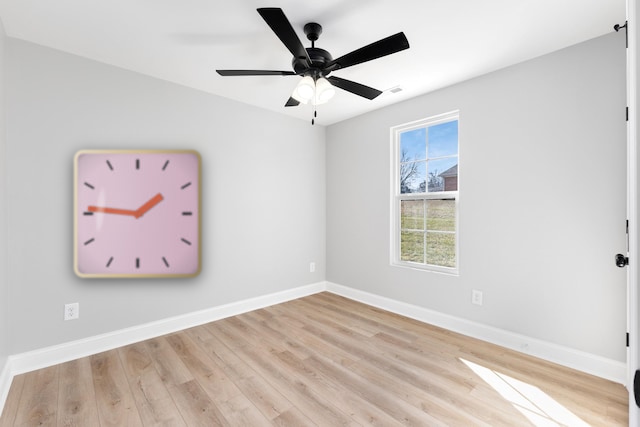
1.46
